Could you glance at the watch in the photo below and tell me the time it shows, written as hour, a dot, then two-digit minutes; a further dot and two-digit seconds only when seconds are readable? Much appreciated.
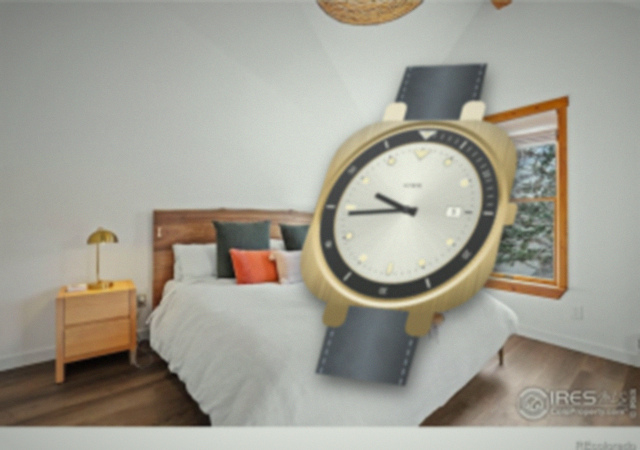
9.44
